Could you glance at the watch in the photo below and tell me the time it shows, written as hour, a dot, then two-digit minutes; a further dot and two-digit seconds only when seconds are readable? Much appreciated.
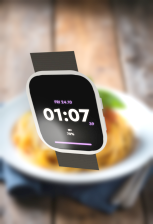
1.07
